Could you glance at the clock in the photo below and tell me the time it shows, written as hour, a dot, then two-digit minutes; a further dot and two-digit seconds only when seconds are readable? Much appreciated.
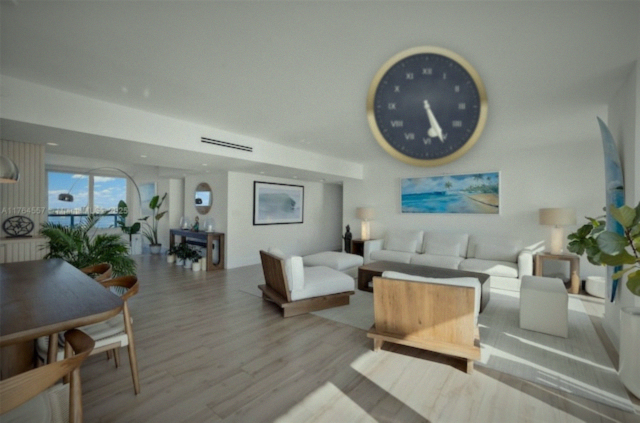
5.26
